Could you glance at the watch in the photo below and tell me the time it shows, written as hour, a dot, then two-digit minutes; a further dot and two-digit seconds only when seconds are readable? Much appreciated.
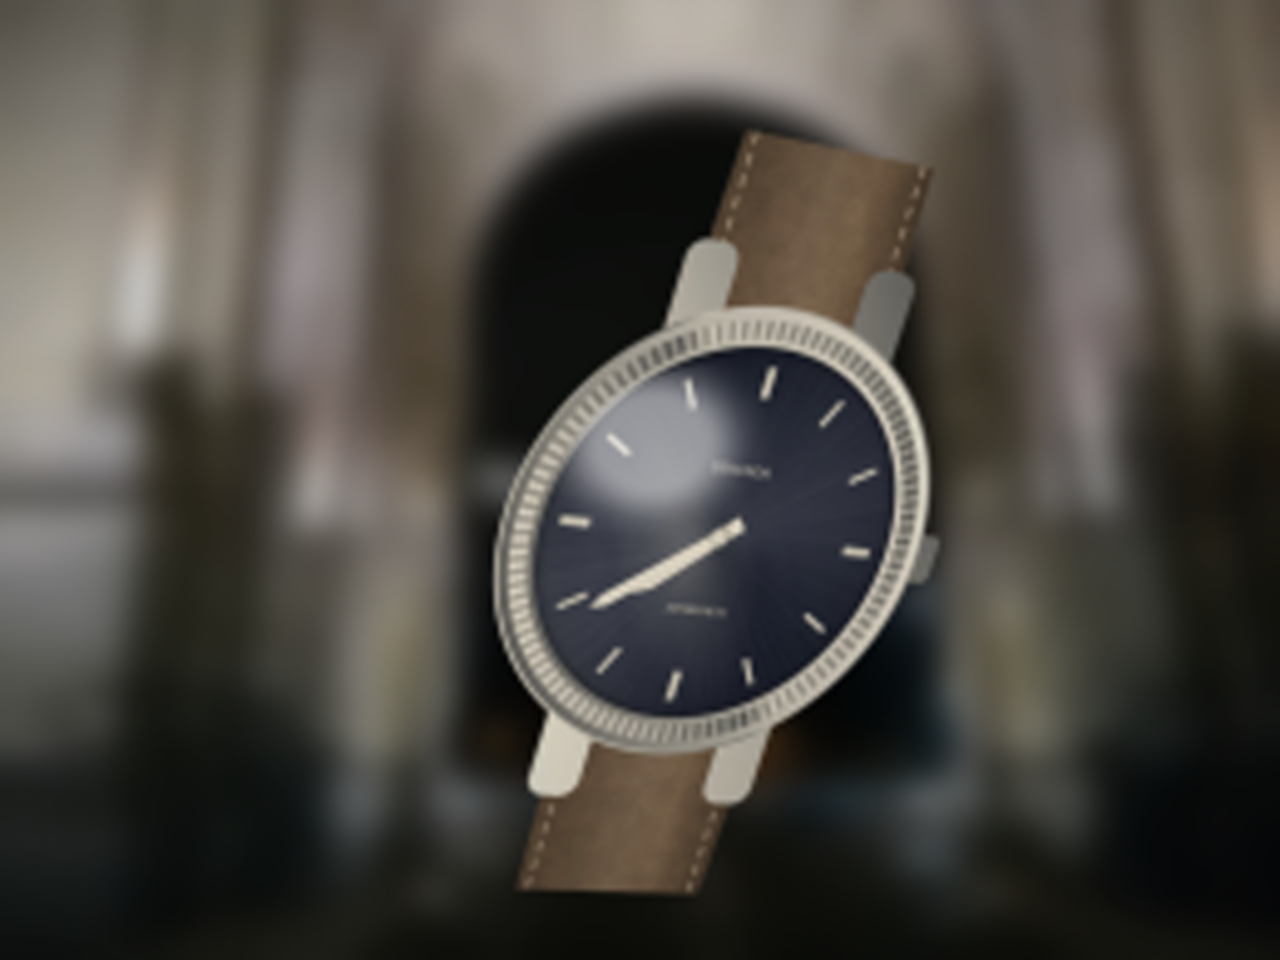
7.39
